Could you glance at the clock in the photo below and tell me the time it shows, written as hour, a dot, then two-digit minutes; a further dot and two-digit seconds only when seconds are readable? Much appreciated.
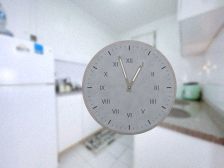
12.57
